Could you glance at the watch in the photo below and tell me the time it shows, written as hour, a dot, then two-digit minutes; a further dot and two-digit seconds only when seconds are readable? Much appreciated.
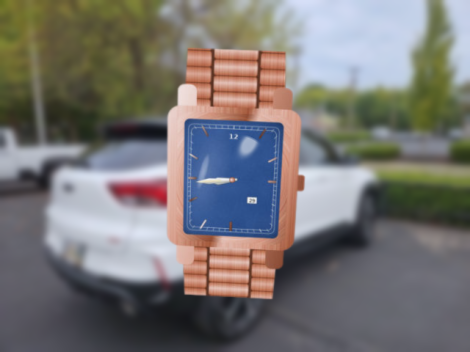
8.44
